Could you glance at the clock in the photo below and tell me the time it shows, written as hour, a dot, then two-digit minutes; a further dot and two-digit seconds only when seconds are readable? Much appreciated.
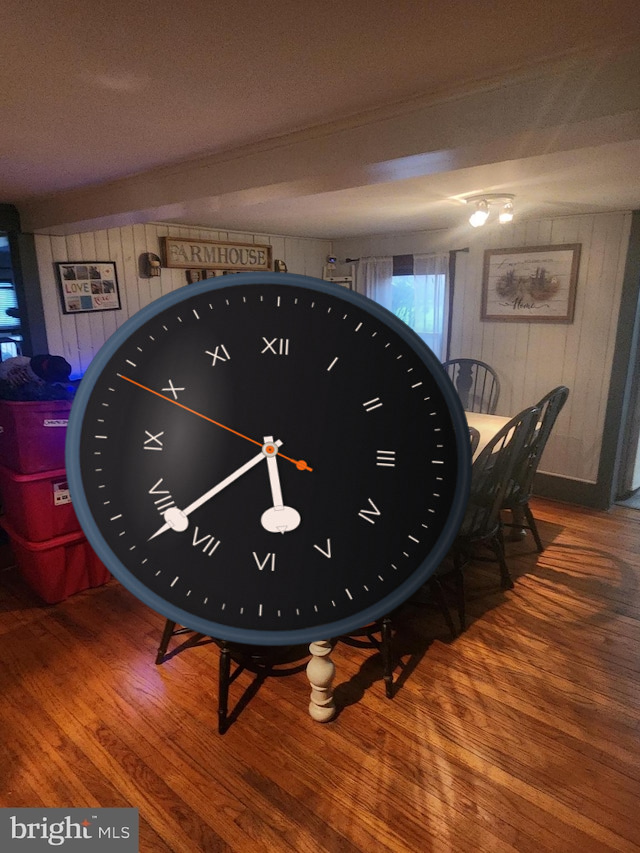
5.37.49
